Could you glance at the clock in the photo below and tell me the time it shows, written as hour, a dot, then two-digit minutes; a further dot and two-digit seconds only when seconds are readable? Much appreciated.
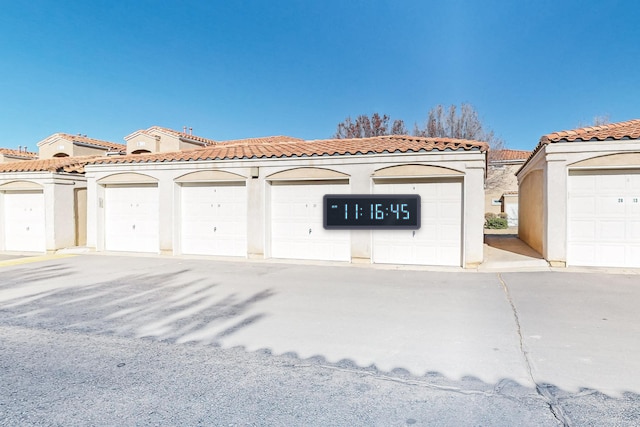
11.16.45
